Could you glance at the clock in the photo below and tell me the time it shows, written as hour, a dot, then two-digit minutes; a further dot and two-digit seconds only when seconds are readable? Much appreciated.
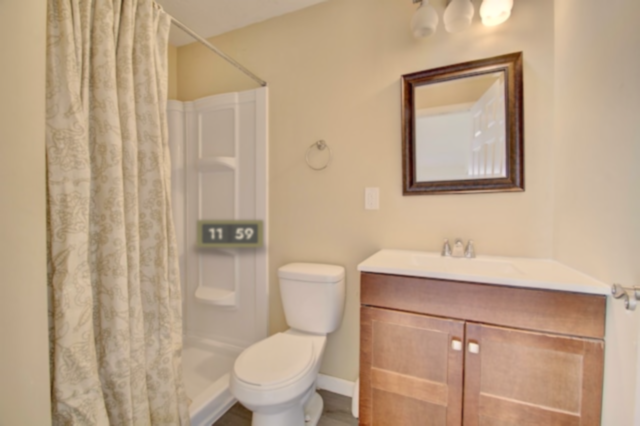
11.59
